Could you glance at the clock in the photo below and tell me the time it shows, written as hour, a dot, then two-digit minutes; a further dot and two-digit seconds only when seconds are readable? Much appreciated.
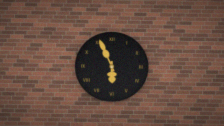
5.56
